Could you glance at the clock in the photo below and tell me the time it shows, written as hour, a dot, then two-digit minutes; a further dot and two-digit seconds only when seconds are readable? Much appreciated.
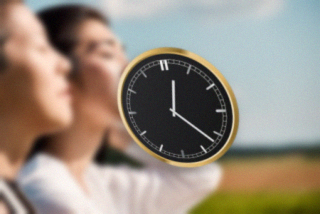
12.22
